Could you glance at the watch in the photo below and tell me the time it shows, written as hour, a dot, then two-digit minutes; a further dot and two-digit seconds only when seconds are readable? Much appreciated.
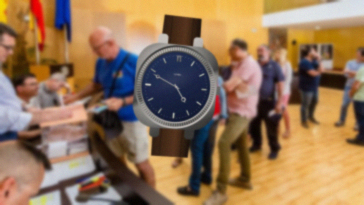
4.49
